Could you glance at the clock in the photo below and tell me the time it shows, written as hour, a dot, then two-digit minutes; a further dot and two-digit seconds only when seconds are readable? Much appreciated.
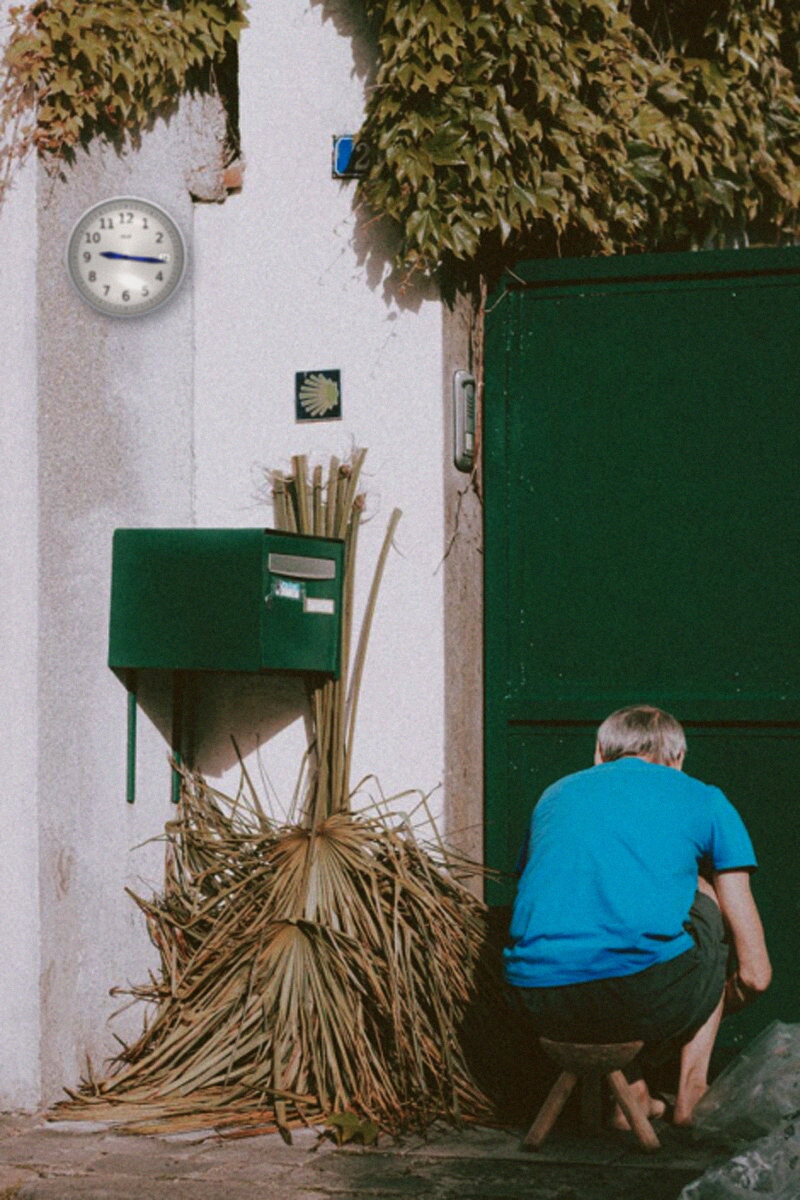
9.16
